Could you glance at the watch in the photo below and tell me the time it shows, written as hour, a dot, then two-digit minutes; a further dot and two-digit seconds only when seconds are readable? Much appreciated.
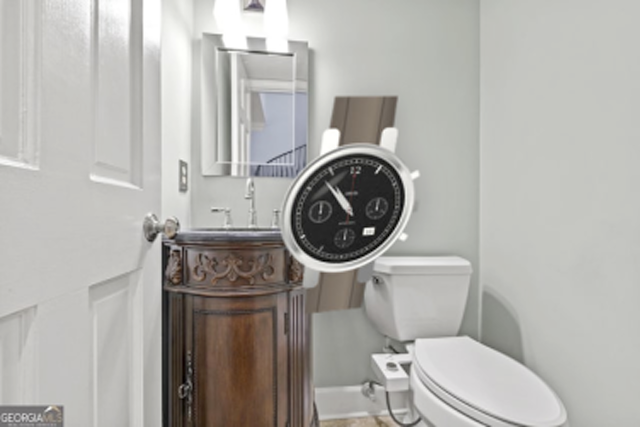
10.53
